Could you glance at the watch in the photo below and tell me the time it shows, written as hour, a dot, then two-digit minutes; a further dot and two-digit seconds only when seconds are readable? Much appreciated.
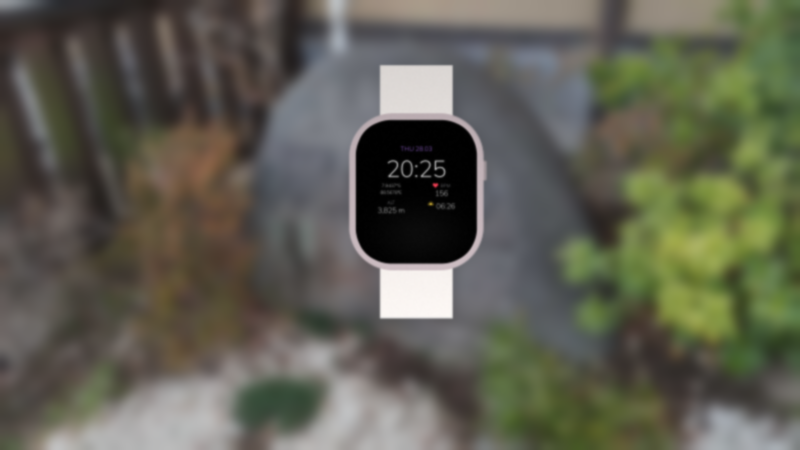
20.25
